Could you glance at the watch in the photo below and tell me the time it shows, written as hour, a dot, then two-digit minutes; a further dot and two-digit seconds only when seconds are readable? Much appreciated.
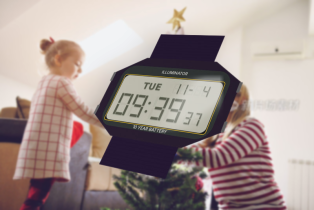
9.39.37
